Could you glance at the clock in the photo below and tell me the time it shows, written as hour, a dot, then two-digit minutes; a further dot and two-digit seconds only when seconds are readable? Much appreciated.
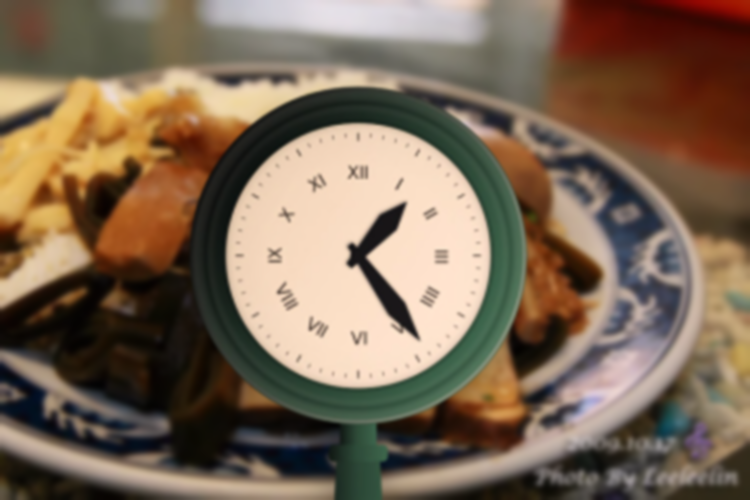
1.24
